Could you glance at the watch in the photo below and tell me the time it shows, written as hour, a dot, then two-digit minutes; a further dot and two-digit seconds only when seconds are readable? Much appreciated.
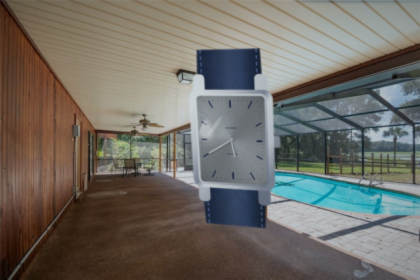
5.40
